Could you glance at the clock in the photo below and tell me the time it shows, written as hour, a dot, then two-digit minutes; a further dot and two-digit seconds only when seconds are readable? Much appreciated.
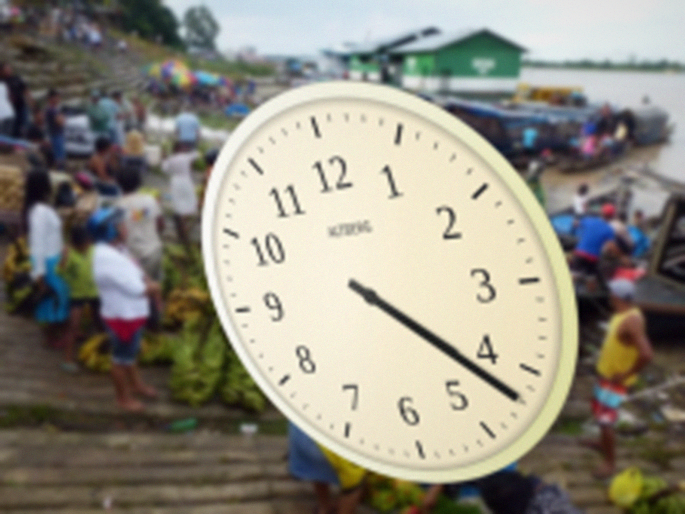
4.22
